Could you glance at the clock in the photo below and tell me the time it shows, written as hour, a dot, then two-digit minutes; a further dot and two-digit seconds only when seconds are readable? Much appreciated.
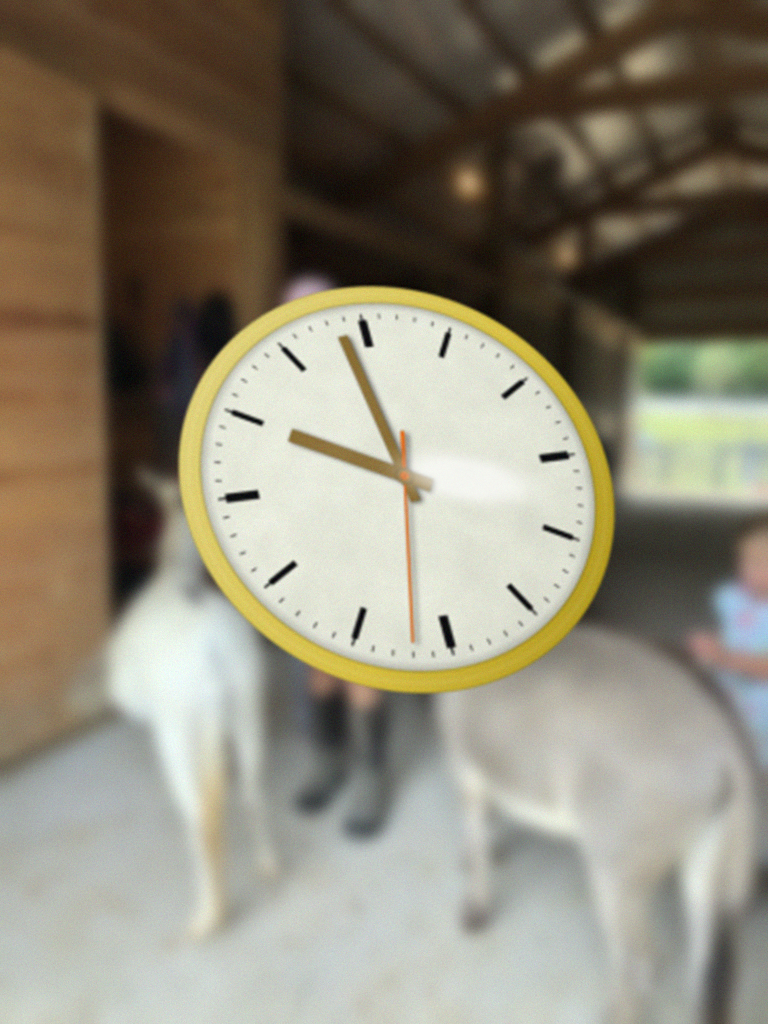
9.58.32
